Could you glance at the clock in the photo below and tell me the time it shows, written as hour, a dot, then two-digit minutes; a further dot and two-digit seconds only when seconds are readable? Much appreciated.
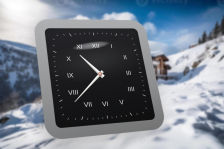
10.38
